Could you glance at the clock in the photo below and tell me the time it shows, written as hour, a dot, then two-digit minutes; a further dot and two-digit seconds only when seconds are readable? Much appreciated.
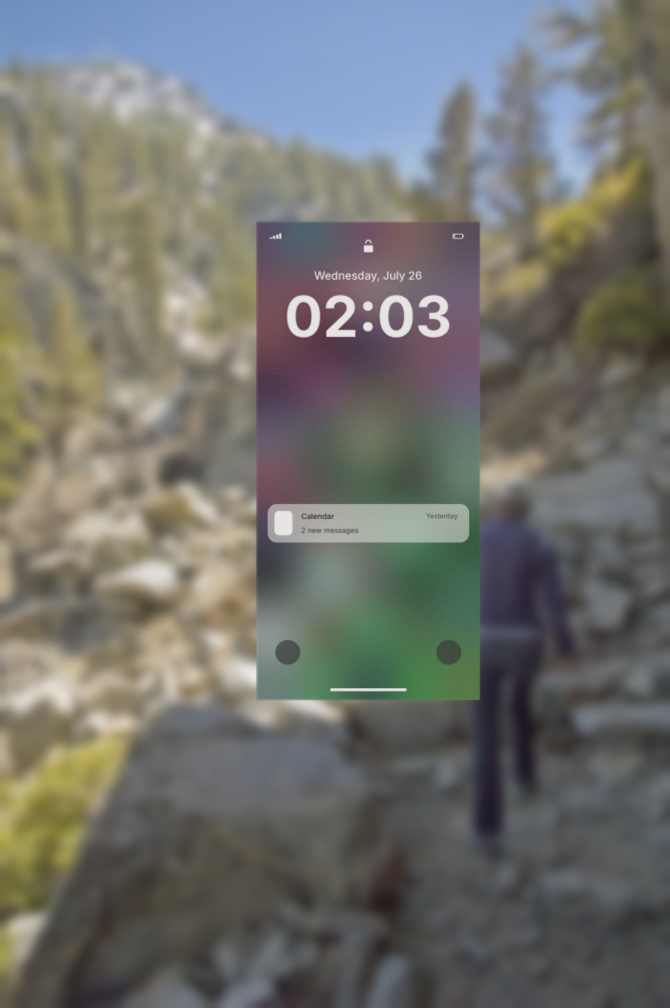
2.03
